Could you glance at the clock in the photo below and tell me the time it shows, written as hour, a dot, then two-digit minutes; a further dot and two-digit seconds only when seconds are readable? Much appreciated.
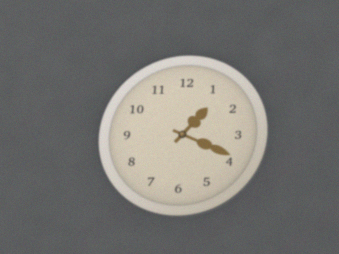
1.19
